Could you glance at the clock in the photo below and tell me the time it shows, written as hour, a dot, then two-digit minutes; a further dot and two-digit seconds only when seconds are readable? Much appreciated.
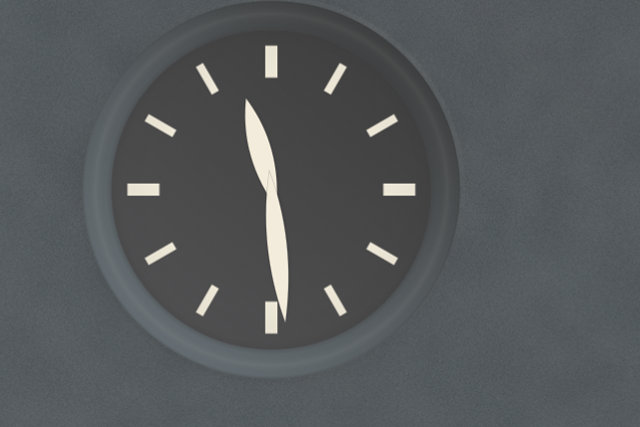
11.29
